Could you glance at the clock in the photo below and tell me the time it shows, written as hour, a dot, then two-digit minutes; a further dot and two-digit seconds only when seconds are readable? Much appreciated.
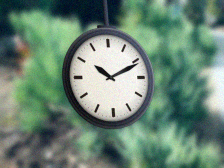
10.11
